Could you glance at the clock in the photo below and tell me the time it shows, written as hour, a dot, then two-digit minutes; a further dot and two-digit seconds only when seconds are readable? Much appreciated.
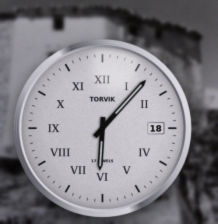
6.07
